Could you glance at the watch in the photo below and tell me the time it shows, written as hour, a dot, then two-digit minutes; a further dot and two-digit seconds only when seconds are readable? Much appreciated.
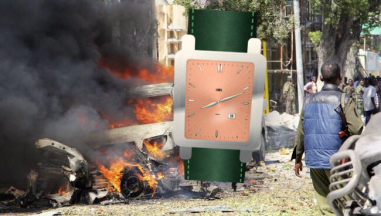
8.11
